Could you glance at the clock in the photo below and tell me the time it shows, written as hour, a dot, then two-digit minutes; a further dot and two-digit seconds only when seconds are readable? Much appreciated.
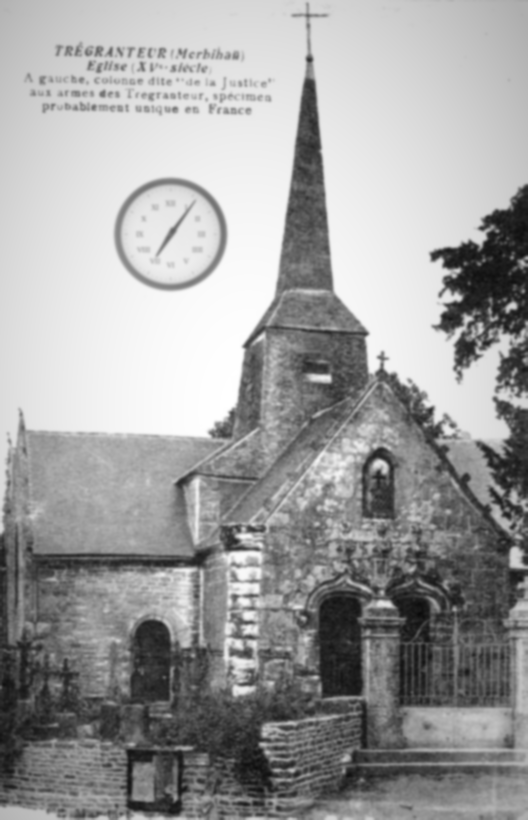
7.06
